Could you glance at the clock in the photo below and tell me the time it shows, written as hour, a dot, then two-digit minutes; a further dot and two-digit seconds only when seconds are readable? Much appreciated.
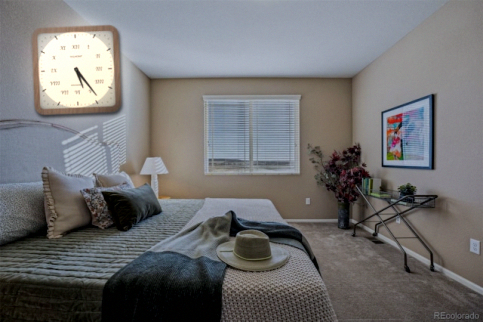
5.24
